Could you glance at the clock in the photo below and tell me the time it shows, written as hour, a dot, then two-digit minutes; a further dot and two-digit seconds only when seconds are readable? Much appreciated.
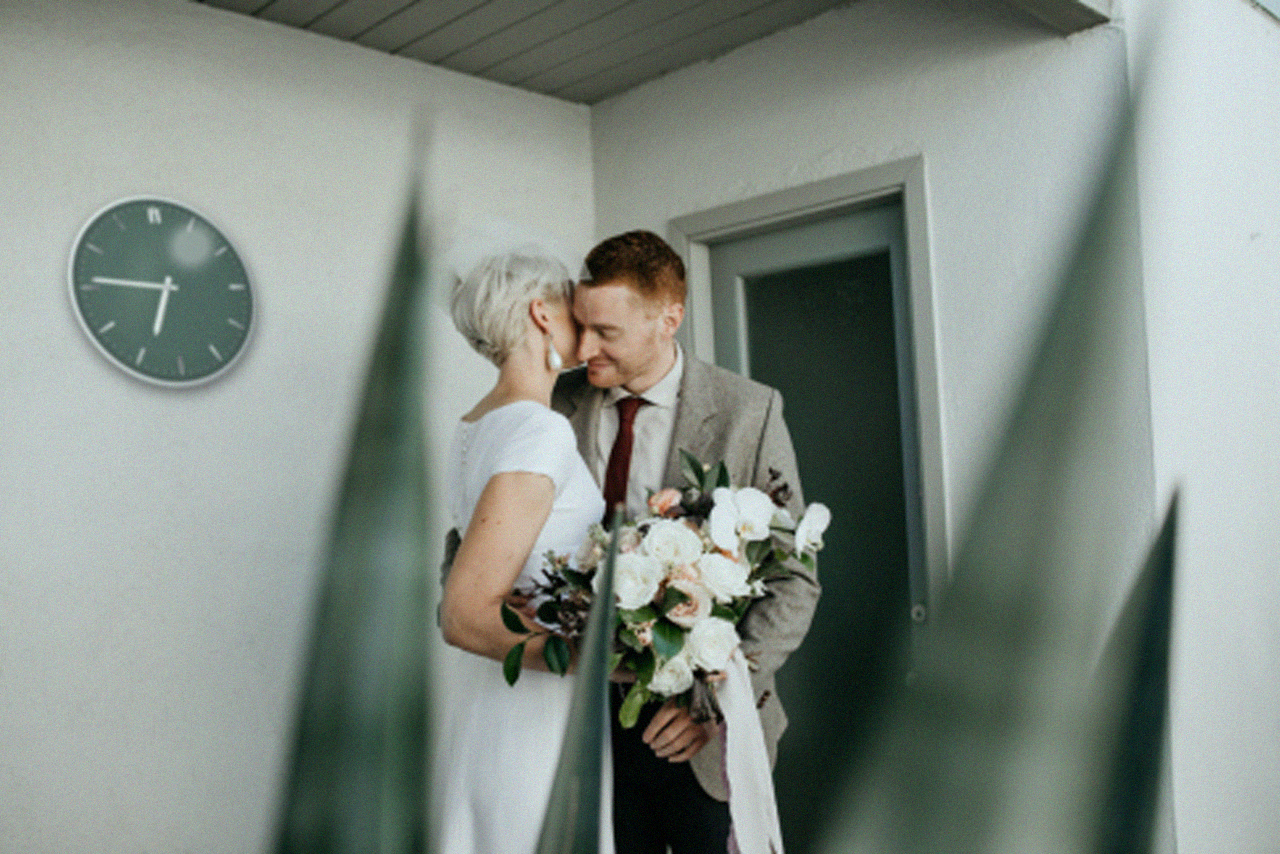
6.46
